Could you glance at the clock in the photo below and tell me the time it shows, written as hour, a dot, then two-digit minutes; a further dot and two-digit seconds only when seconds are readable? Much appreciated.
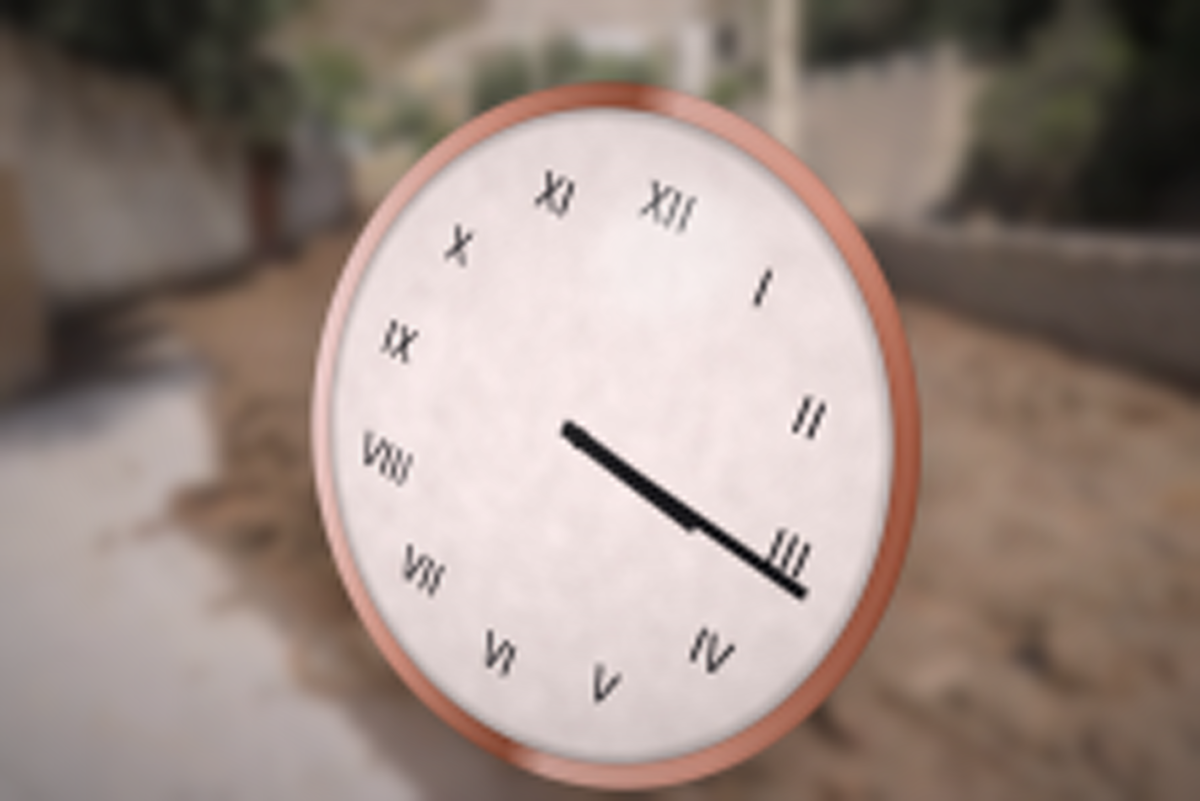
3.16
